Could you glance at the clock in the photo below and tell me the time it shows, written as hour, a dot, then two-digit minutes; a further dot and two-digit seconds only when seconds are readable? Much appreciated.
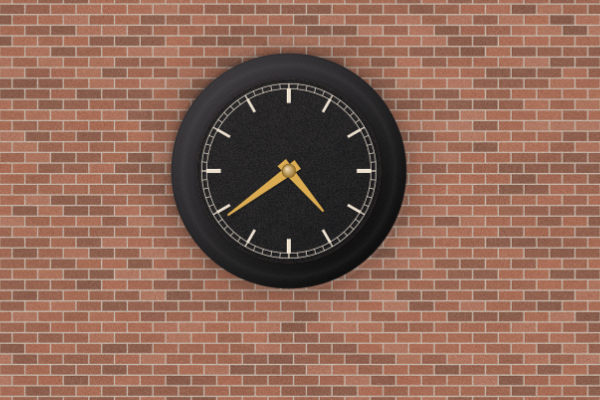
4.39
